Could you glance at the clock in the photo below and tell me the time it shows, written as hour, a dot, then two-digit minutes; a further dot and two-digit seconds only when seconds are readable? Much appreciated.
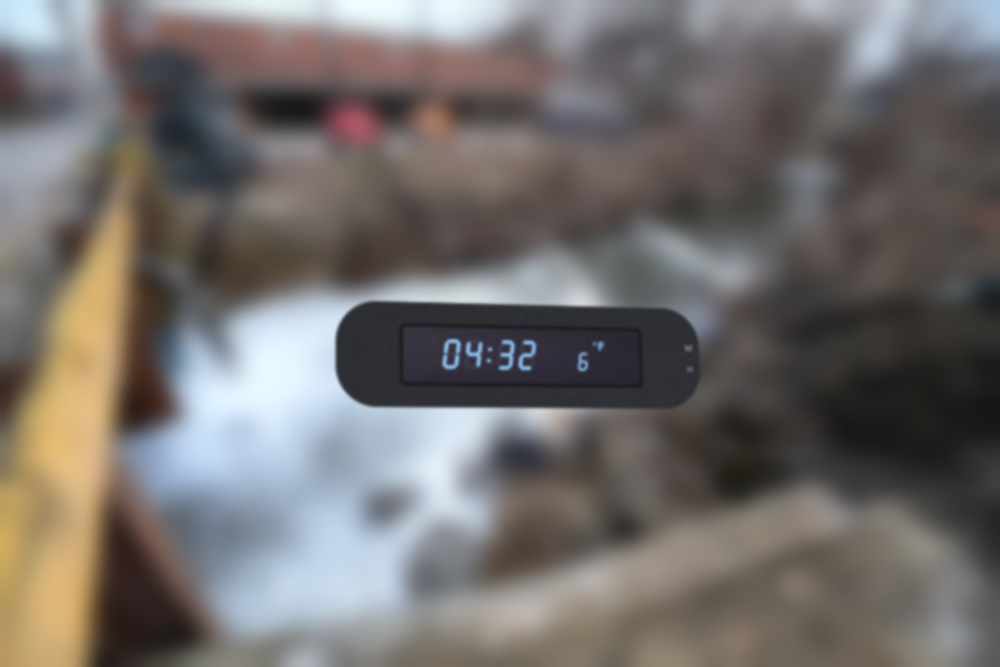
4.32
